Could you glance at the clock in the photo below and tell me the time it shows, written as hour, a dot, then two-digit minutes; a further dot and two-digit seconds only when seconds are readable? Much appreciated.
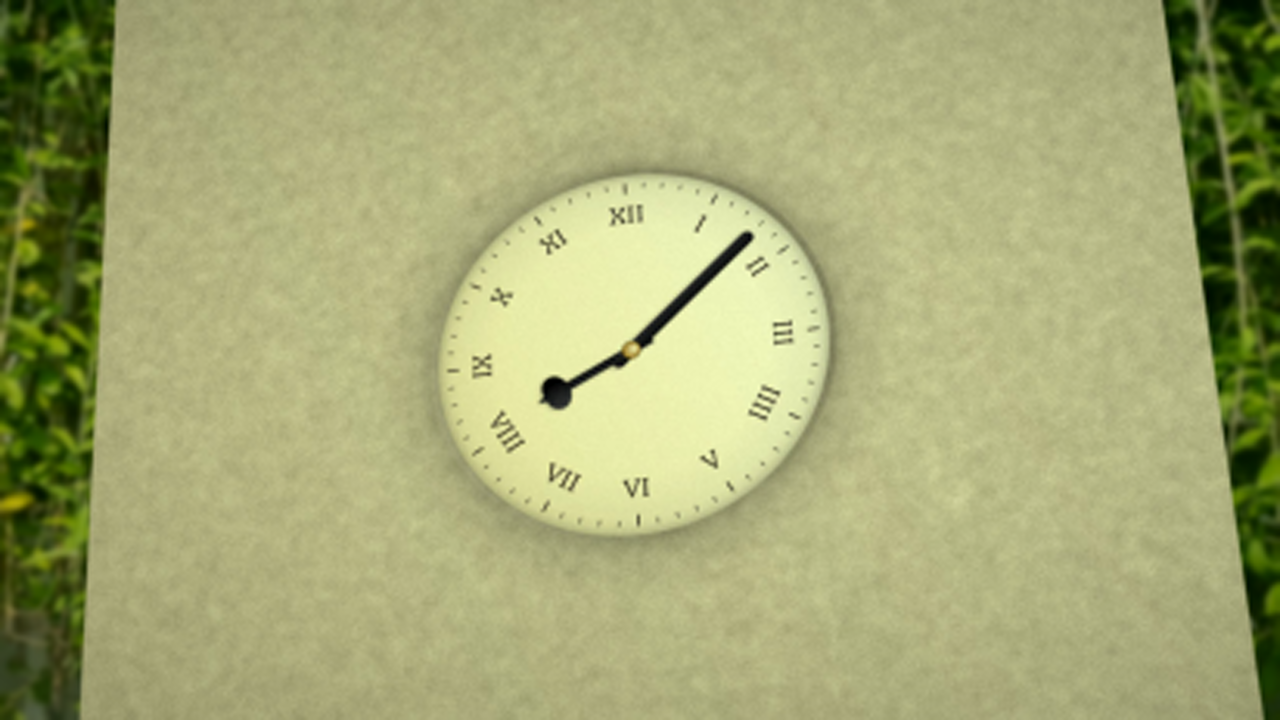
8.08
